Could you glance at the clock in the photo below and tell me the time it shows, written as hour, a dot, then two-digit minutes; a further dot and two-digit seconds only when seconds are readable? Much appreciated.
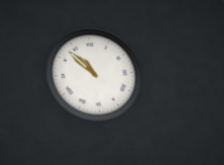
10.53
